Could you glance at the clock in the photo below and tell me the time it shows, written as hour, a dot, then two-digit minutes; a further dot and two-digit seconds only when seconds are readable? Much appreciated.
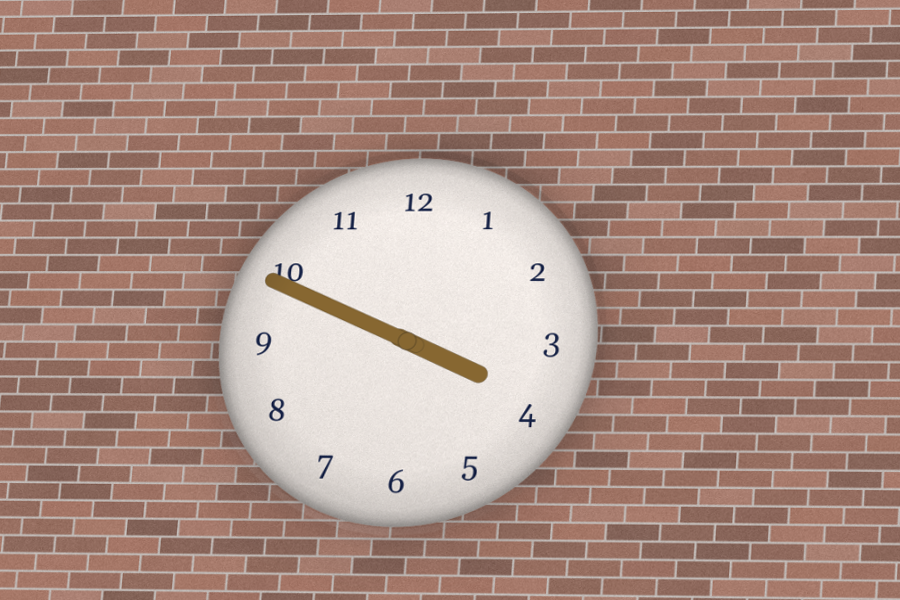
3.49
